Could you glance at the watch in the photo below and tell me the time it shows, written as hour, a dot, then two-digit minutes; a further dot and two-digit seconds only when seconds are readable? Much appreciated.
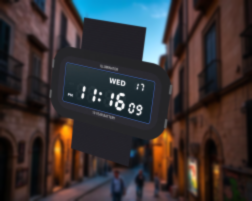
11.16.09
